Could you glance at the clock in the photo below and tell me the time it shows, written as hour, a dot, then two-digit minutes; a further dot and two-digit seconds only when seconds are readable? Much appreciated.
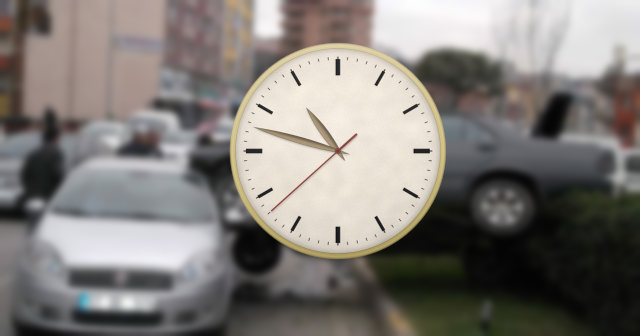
10.47.38
